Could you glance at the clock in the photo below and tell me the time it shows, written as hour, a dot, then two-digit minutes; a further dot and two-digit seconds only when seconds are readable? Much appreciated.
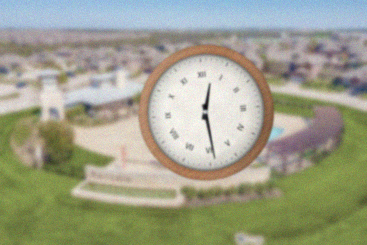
12.29
